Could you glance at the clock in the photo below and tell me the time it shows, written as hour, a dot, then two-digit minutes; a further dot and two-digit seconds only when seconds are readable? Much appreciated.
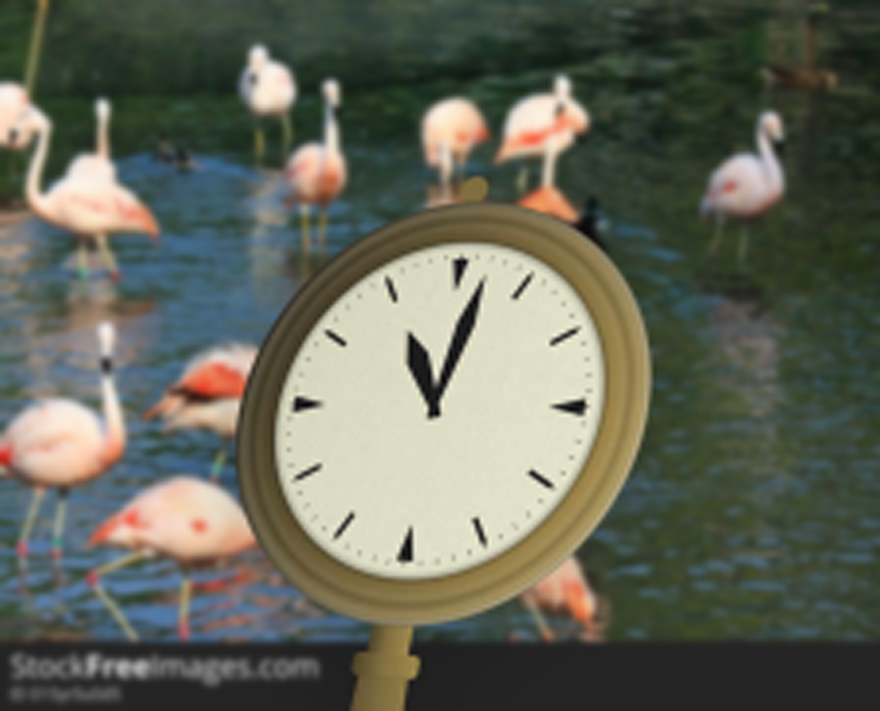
11.02
